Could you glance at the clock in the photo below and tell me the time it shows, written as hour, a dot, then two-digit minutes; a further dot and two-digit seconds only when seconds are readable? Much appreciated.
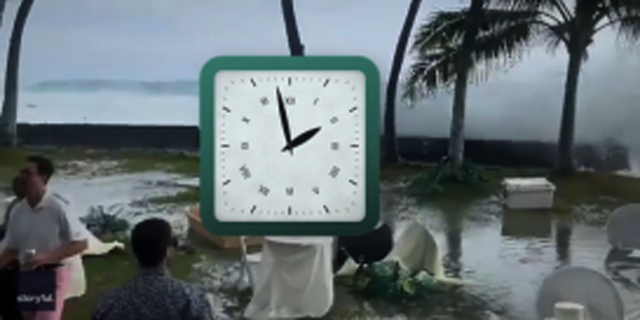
1.58
